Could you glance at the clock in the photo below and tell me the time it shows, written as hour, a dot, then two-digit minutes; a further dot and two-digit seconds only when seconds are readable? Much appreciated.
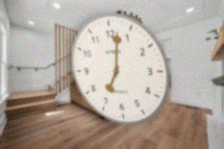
7.02
